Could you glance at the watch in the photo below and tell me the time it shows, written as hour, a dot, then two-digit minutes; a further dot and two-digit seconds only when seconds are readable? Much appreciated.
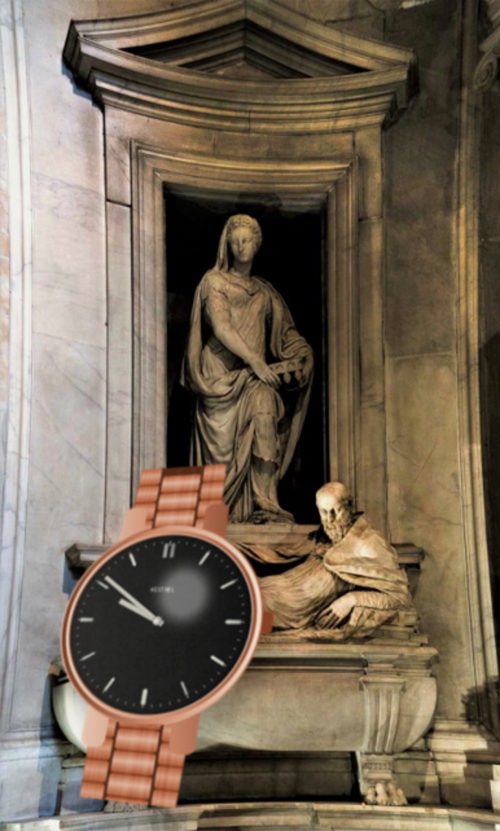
9.51
